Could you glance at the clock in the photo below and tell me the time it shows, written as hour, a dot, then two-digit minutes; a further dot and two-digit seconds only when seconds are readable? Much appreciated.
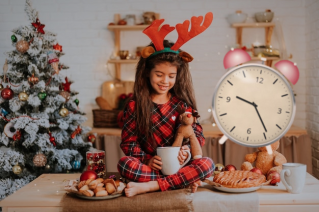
9.24
